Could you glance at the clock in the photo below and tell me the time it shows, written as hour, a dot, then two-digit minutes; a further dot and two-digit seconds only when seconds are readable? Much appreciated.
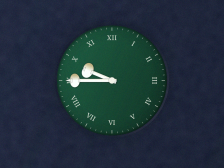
9.45
